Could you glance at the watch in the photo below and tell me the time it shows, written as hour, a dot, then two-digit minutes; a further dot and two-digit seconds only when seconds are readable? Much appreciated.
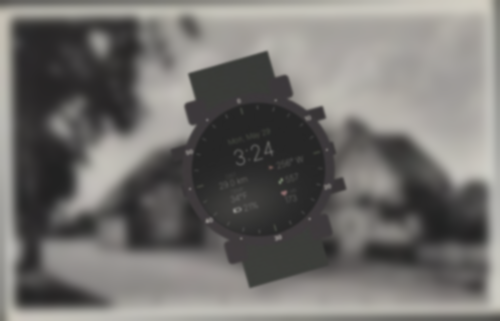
3.24
